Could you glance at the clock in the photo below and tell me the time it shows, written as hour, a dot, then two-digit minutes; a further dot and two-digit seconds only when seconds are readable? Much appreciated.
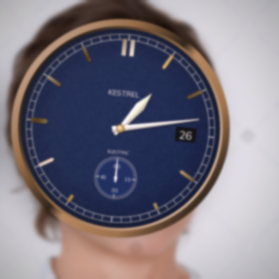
1.13
